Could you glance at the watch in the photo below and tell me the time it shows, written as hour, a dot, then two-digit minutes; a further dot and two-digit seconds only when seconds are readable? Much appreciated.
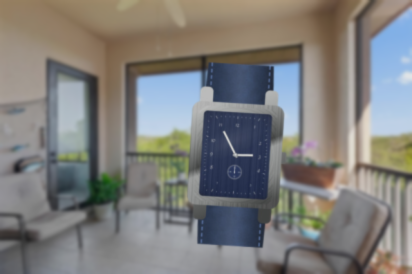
2.55
